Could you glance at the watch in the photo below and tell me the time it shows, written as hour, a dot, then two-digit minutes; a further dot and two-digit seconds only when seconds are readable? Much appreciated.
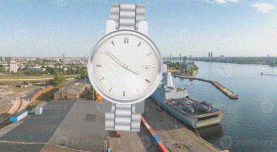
3.51
